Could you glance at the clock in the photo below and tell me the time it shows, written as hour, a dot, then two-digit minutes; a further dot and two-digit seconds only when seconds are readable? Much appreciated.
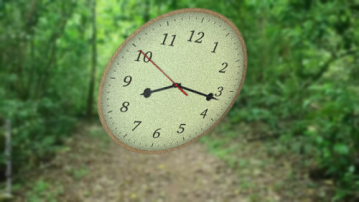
8.16.50
